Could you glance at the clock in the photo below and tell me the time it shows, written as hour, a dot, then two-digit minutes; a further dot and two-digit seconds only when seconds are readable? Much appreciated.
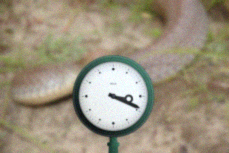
3.19
